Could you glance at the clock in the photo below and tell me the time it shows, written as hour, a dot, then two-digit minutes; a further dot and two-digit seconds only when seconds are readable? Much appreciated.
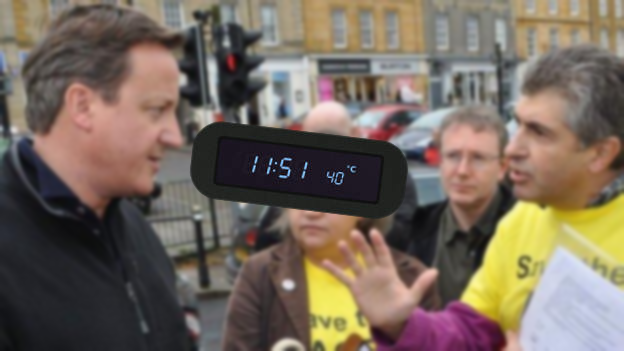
11.51
